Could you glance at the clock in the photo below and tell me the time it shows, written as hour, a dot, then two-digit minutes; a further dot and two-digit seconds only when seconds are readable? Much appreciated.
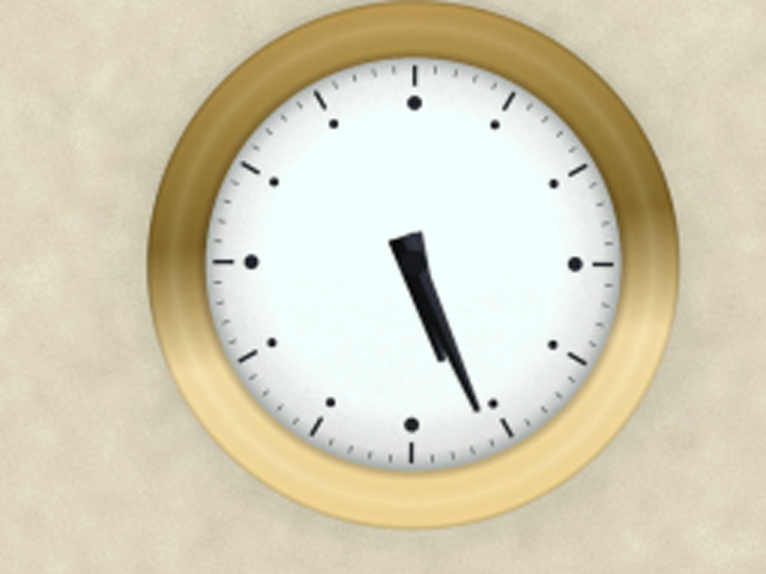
5.26
